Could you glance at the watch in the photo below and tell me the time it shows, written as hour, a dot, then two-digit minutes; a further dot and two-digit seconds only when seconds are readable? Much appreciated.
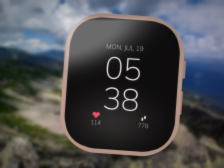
5.38
